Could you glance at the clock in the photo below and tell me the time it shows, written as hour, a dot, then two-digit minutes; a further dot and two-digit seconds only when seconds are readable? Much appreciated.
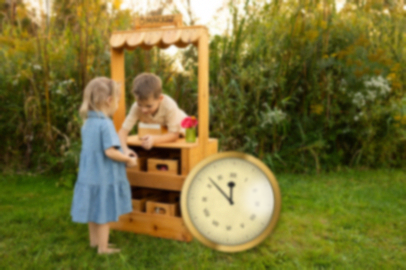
11.52
